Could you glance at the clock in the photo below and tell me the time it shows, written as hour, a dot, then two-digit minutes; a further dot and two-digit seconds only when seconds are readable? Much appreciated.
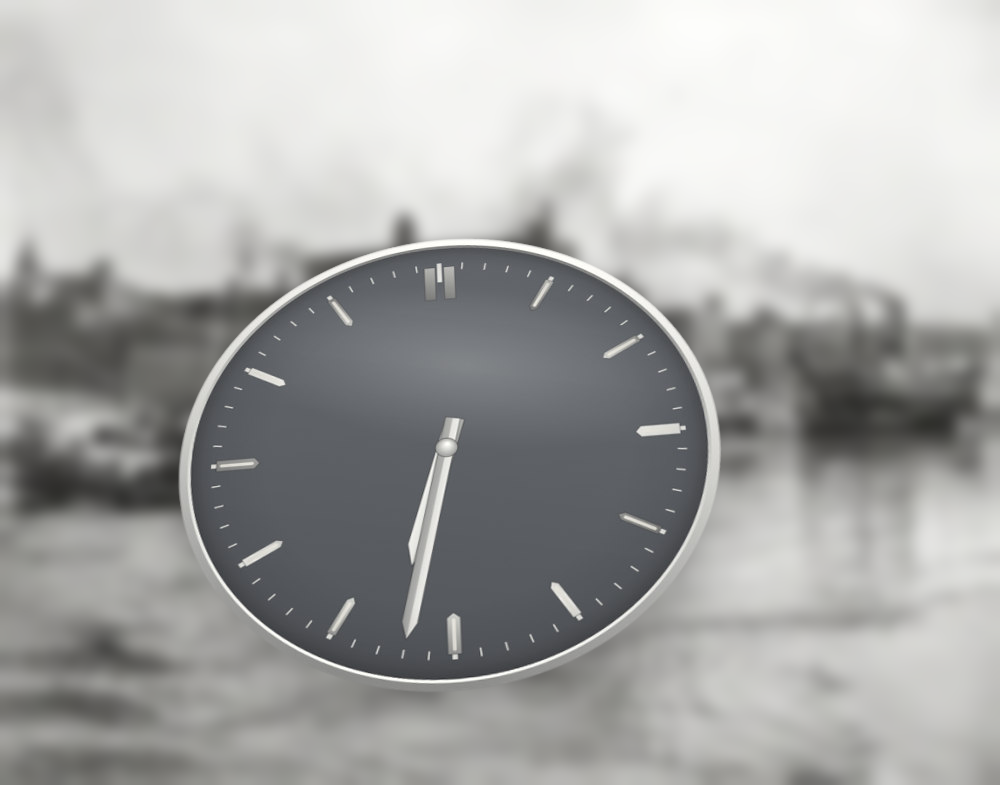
6.32
